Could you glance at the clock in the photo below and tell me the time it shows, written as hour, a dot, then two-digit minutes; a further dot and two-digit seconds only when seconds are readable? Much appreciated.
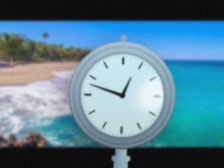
12.48
